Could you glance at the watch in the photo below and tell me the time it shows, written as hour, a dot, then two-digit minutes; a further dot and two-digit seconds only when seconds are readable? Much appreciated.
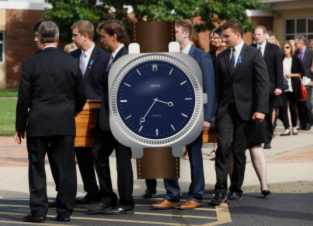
3.36
